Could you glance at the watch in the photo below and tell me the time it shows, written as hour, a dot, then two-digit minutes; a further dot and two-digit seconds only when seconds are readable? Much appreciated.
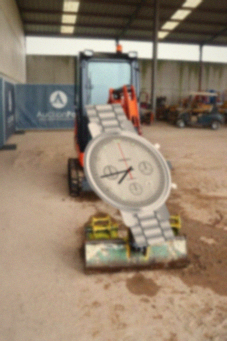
7.44
